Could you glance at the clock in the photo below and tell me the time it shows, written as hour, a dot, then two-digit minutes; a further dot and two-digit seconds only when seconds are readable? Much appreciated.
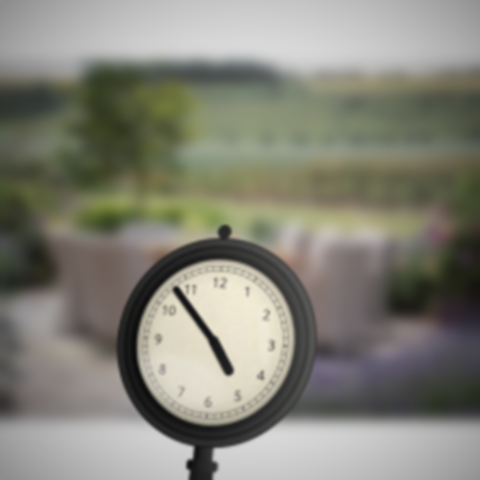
4.53
